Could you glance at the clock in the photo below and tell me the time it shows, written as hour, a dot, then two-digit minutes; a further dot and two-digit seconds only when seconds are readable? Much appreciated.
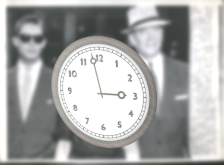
2.58
